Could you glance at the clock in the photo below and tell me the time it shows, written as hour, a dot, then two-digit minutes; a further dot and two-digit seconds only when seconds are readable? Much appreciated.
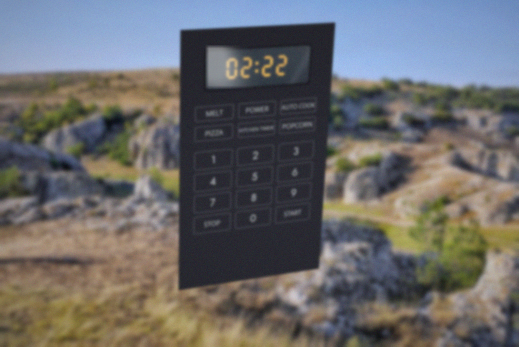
2.22
